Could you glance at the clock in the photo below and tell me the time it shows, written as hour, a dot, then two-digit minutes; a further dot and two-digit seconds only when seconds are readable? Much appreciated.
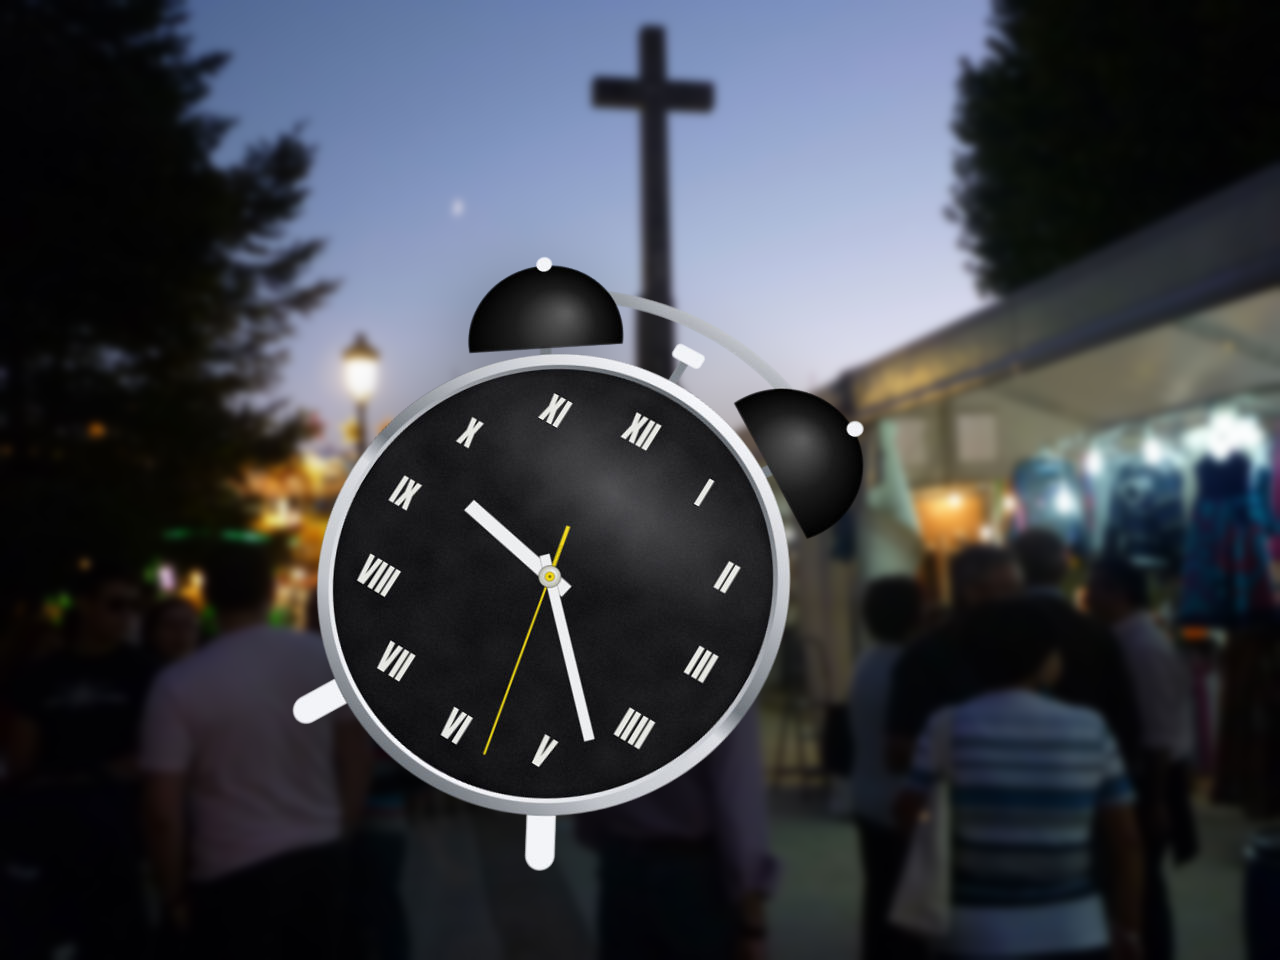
9.22.28
